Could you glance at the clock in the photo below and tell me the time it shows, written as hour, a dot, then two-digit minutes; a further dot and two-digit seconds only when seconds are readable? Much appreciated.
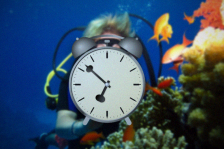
6.52
